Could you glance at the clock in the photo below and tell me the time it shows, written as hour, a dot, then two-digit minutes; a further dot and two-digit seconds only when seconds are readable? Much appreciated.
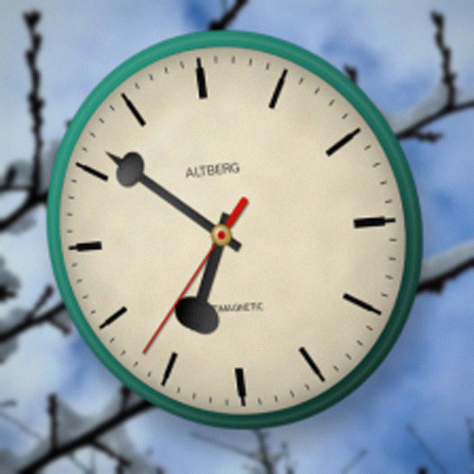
6.51.37
